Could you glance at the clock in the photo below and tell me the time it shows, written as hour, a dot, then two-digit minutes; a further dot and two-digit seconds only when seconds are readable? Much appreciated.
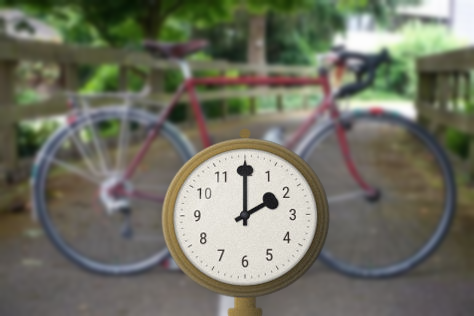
2.00
